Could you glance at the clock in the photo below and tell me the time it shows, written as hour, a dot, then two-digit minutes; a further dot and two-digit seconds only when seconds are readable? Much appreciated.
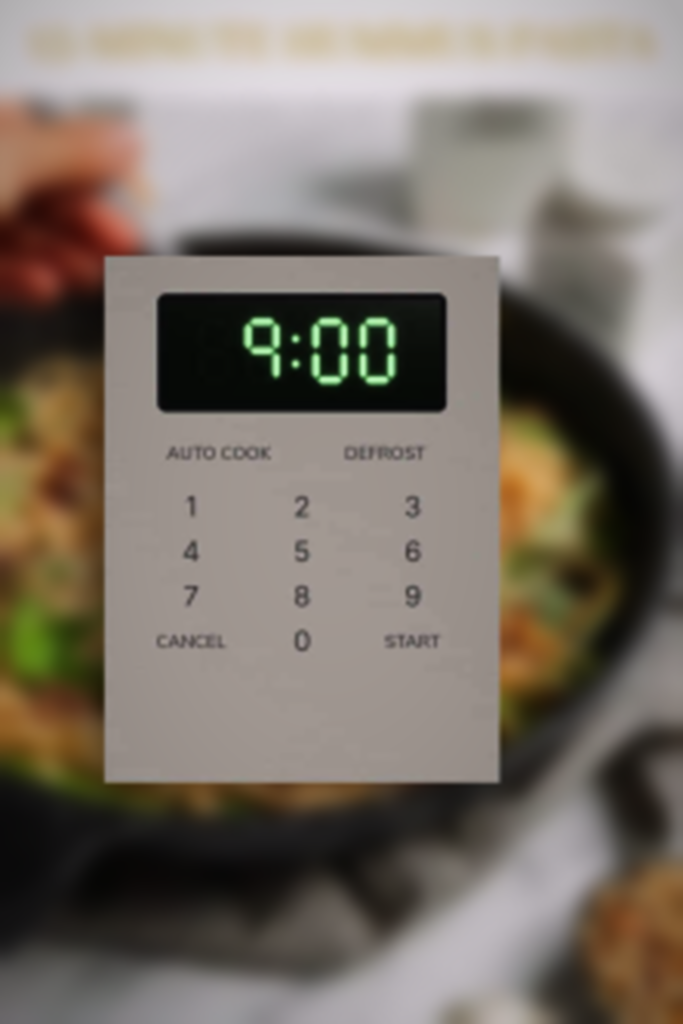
9.00
